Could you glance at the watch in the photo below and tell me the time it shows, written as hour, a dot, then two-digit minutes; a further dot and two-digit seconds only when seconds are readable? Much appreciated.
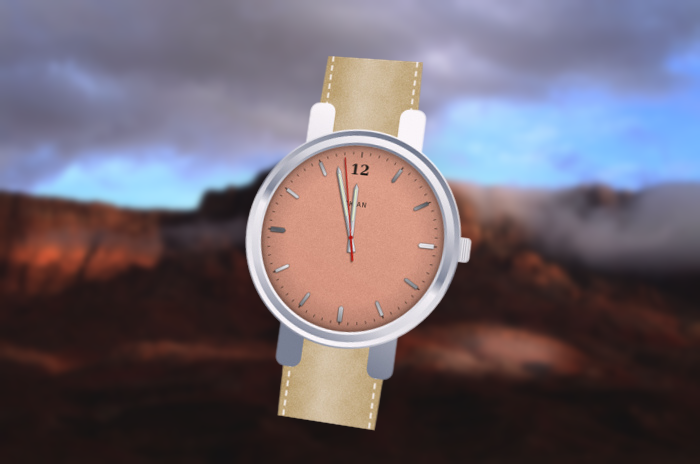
11.56.58
